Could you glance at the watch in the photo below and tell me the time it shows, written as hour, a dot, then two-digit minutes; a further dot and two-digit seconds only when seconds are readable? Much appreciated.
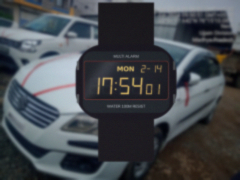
17.54.01
